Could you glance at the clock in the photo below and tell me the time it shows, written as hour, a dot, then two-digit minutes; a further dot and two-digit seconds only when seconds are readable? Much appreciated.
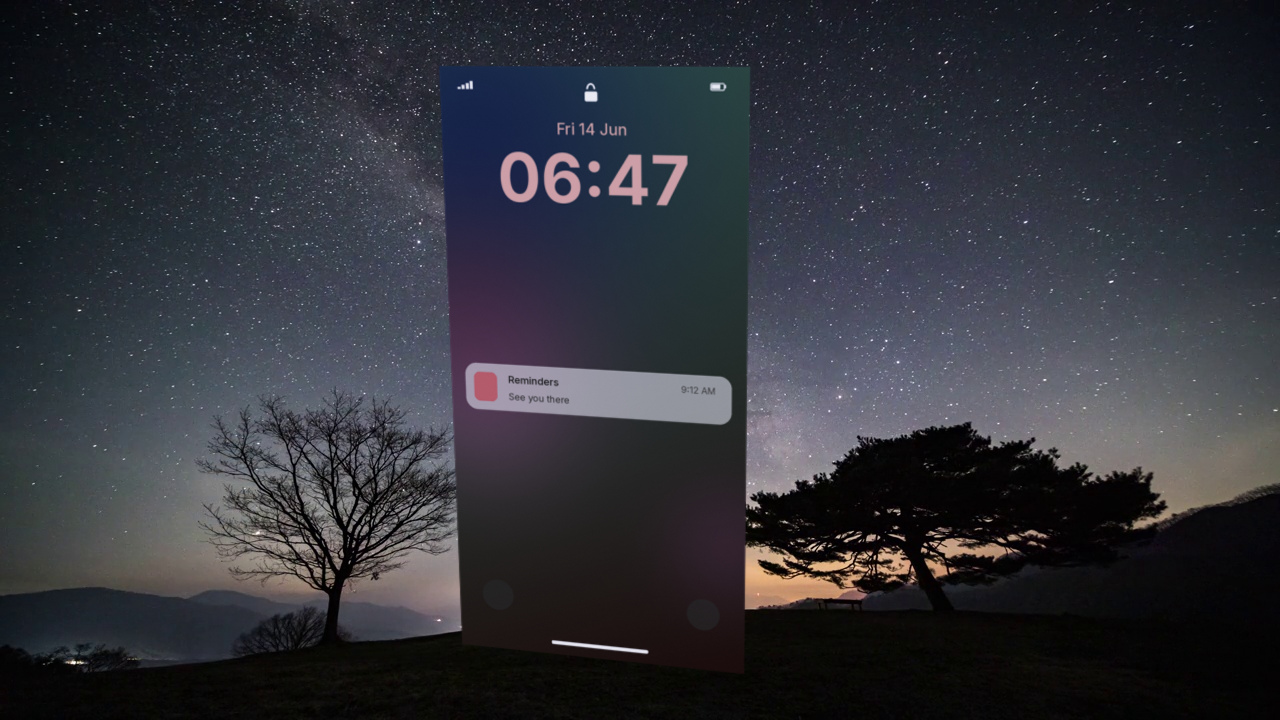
6.47
